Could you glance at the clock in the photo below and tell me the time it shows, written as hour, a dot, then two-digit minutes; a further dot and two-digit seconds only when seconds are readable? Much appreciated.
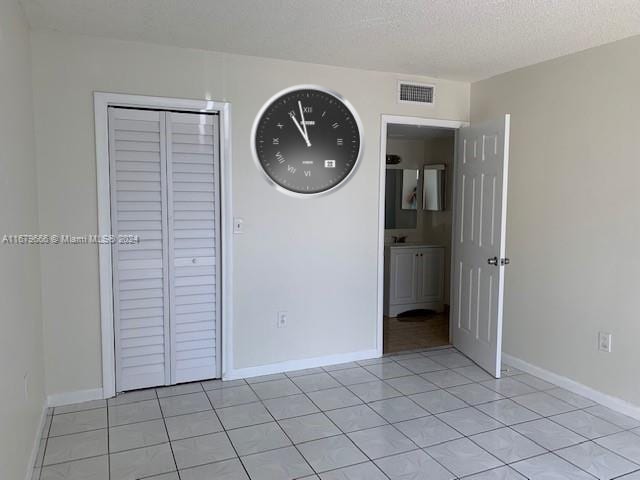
10.58
